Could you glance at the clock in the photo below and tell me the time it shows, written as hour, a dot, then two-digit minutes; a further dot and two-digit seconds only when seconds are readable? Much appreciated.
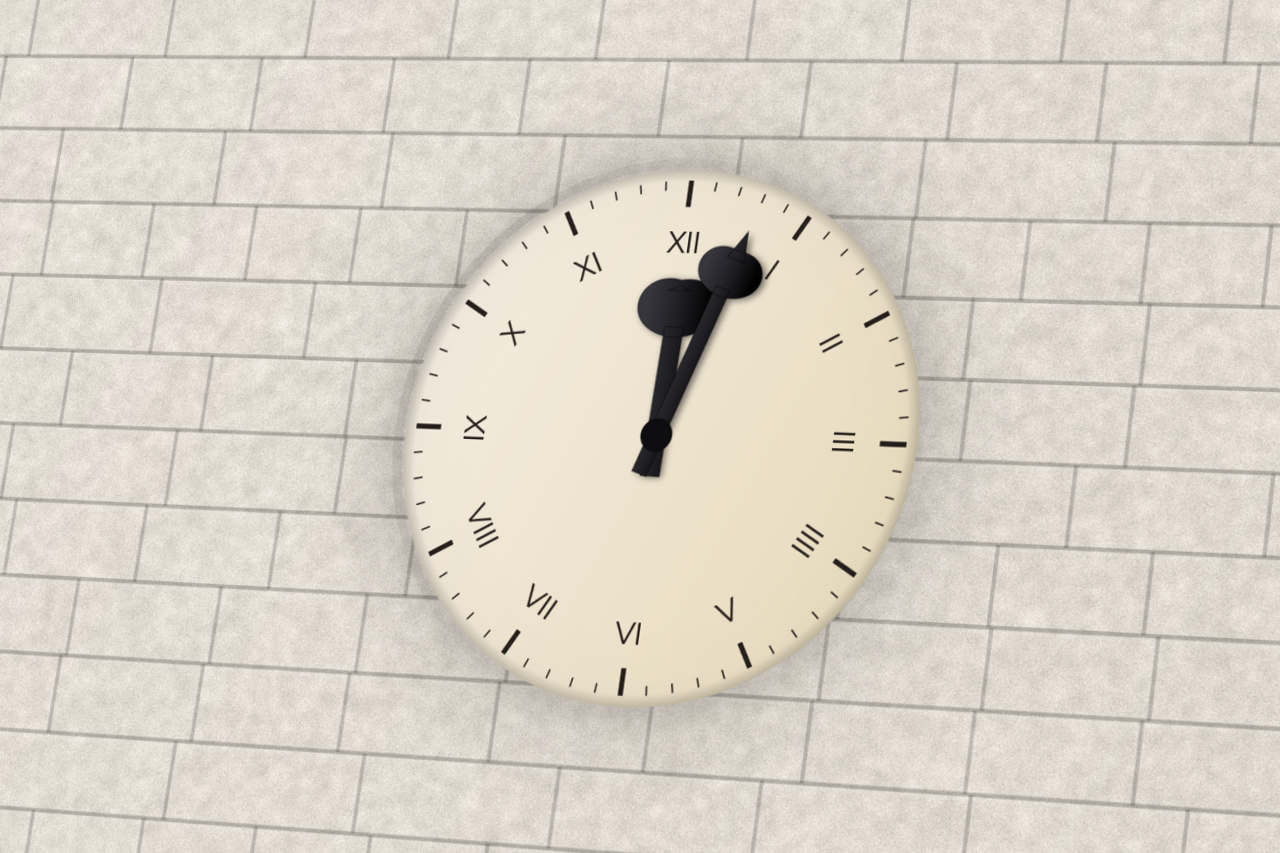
12.03
